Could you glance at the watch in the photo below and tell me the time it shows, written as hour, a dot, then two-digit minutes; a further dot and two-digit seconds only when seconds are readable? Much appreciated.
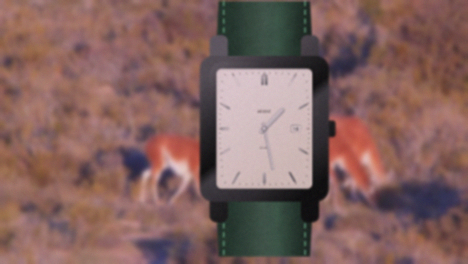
1.28
